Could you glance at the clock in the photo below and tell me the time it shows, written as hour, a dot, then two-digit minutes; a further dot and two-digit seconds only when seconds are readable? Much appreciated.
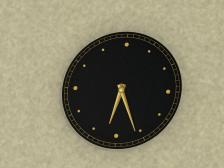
6.26
